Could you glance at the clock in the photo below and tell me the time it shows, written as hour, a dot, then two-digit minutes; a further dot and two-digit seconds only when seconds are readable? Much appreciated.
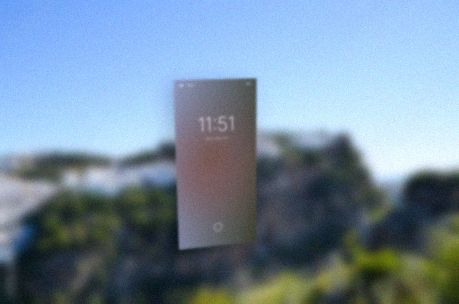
11.51
